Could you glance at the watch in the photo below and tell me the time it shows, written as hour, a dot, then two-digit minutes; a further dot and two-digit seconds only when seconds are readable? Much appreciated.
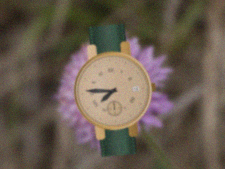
7.46
